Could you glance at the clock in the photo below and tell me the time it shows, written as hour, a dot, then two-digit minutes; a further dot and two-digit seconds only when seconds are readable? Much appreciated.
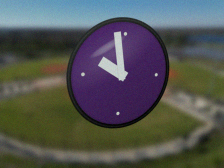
9.58
